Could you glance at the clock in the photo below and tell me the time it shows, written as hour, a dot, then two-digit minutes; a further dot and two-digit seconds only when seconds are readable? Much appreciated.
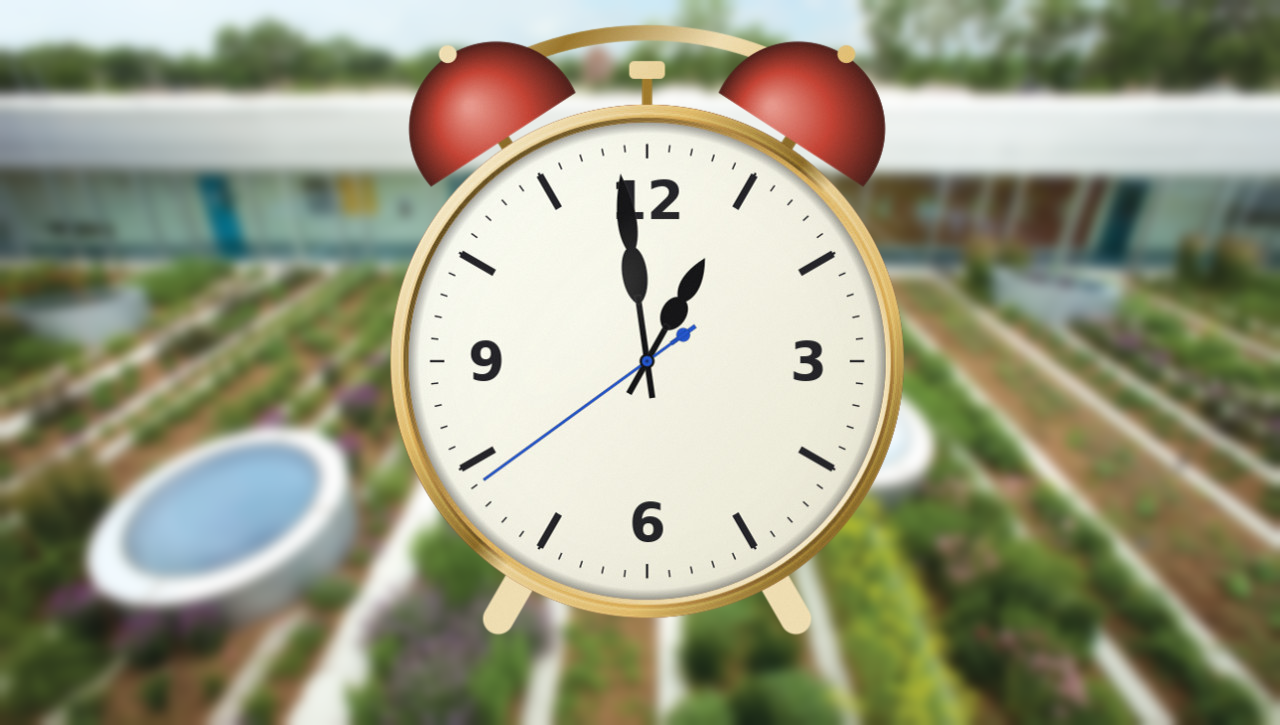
12.58.39
